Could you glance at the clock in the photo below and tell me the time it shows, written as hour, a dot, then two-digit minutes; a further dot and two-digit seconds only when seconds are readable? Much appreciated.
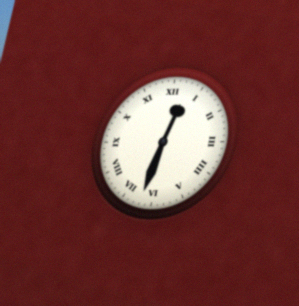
12.32
